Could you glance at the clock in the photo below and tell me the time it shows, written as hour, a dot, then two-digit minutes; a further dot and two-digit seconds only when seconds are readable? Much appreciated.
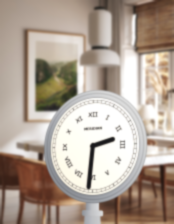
2.31
